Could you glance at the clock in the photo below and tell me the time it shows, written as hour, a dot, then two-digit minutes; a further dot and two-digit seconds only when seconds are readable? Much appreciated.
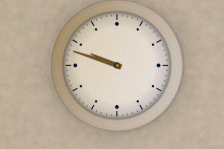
9.48
